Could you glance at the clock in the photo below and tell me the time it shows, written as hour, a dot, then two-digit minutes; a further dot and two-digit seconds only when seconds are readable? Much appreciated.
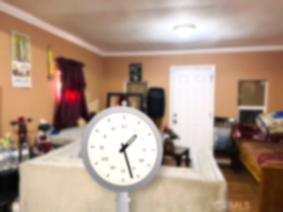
1.27
